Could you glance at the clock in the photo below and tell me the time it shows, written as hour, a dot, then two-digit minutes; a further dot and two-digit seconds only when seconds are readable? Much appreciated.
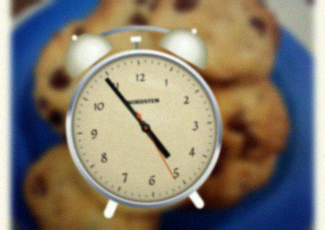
4.54.26
